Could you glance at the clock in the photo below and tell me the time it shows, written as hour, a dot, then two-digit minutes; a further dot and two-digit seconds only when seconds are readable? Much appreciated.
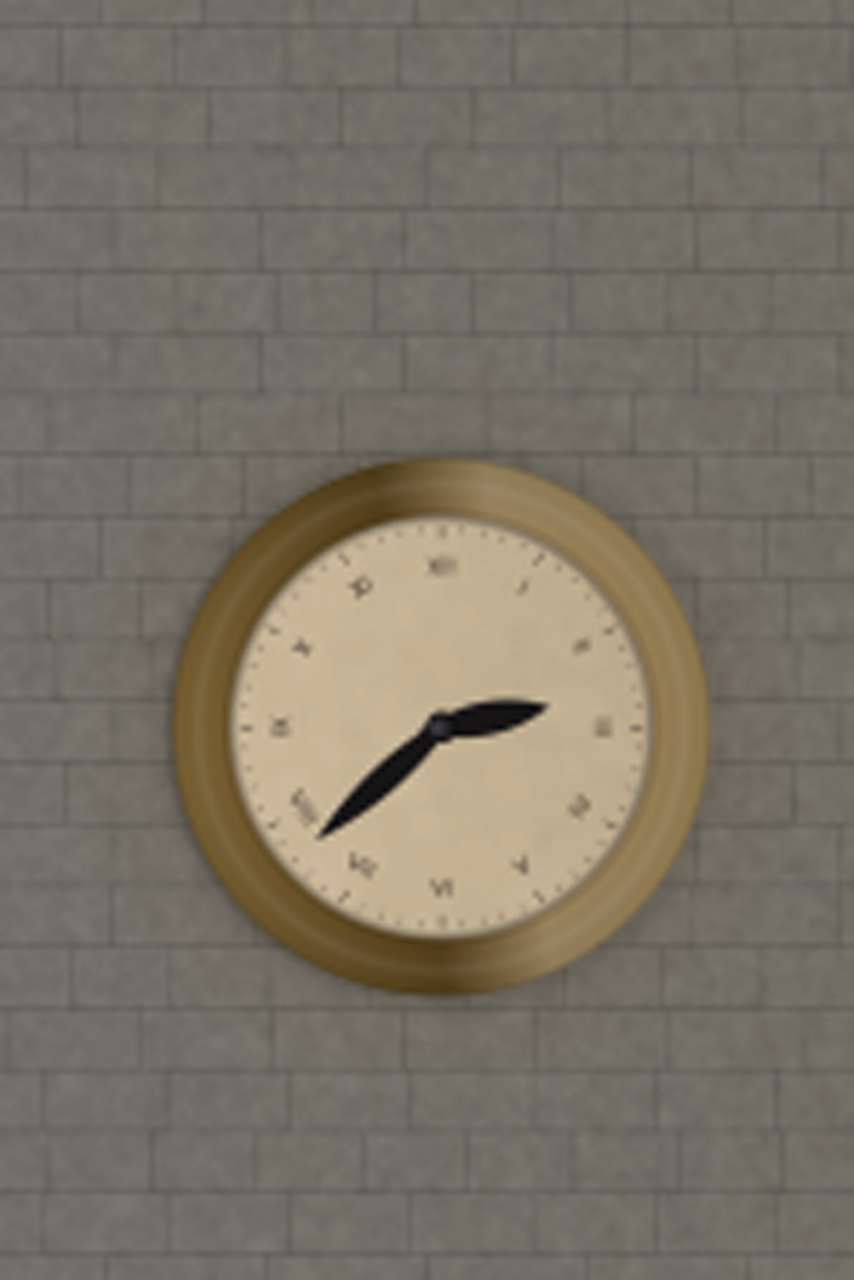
2.38
